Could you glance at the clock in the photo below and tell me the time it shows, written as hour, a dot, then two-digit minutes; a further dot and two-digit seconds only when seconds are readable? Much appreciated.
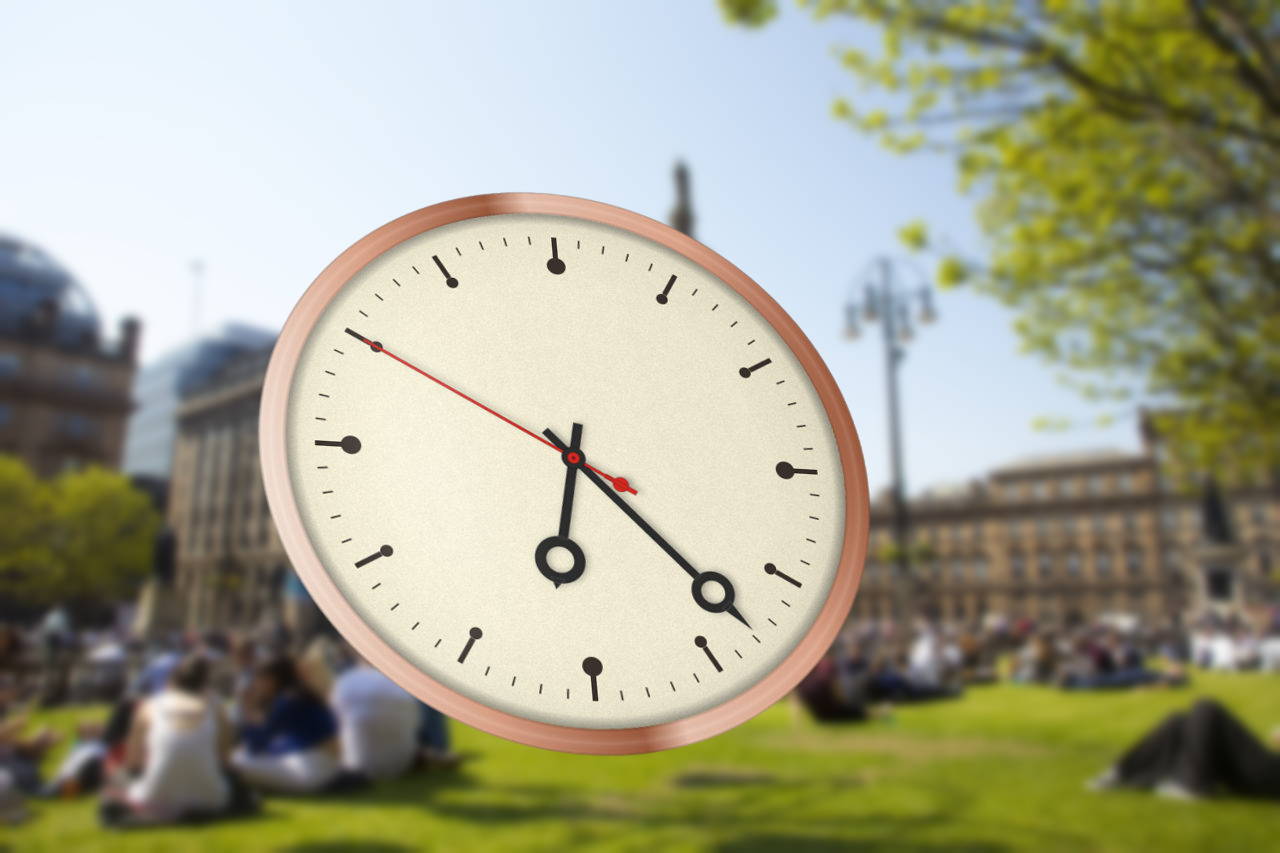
6.22.50
